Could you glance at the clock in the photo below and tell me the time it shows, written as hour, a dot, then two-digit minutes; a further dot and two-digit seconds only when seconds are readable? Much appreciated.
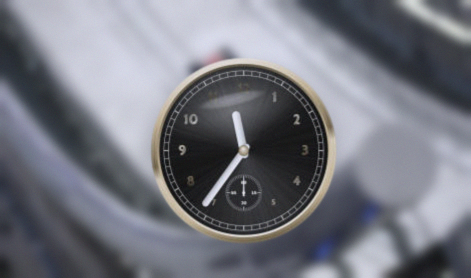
11.36
